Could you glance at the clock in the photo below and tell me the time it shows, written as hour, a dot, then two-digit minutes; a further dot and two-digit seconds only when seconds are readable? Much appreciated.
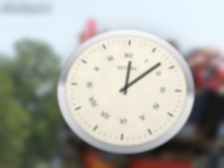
12.08
